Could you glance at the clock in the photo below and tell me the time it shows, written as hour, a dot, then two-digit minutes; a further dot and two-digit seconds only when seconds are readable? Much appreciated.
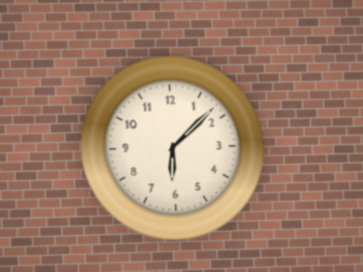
6.08
